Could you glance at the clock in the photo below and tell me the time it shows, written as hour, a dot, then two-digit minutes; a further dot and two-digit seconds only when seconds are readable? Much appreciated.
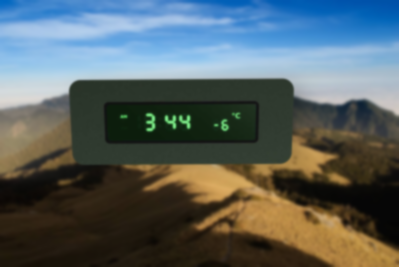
3.44
